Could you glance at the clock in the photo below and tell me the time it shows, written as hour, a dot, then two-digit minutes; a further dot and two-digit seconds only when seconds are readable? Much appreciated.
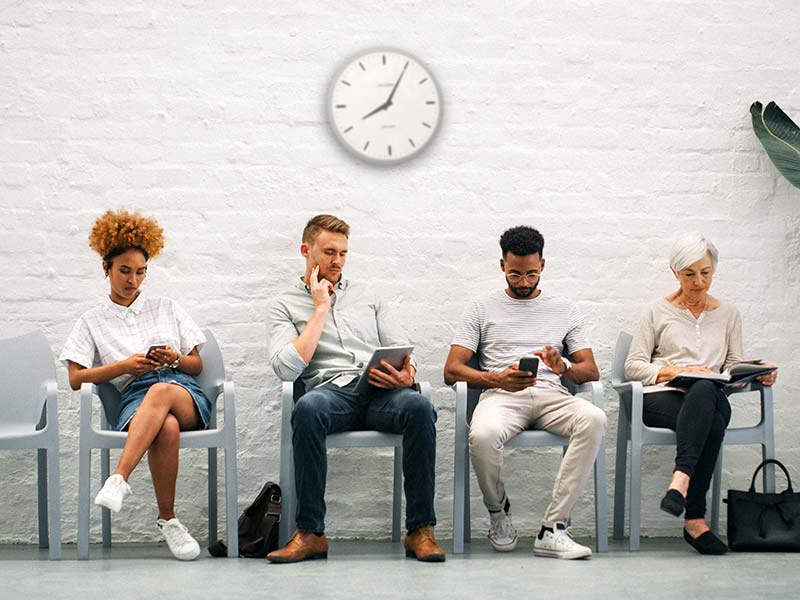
8.05
